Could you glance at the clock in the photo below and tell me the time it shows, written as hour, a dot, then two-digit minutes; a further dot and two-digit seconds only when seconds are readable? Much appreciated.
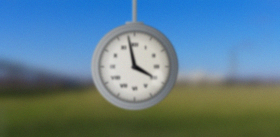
3.58
